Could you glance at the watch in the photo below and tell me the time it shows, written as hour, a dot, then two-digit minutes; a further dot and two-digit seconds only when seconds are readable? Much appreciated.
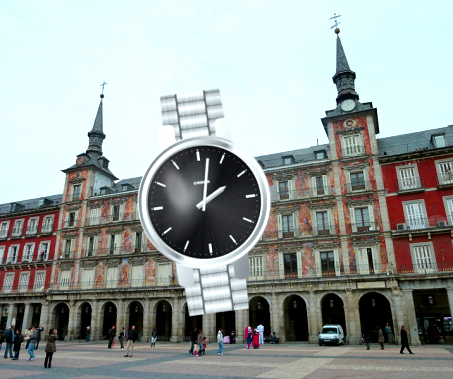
2.02
